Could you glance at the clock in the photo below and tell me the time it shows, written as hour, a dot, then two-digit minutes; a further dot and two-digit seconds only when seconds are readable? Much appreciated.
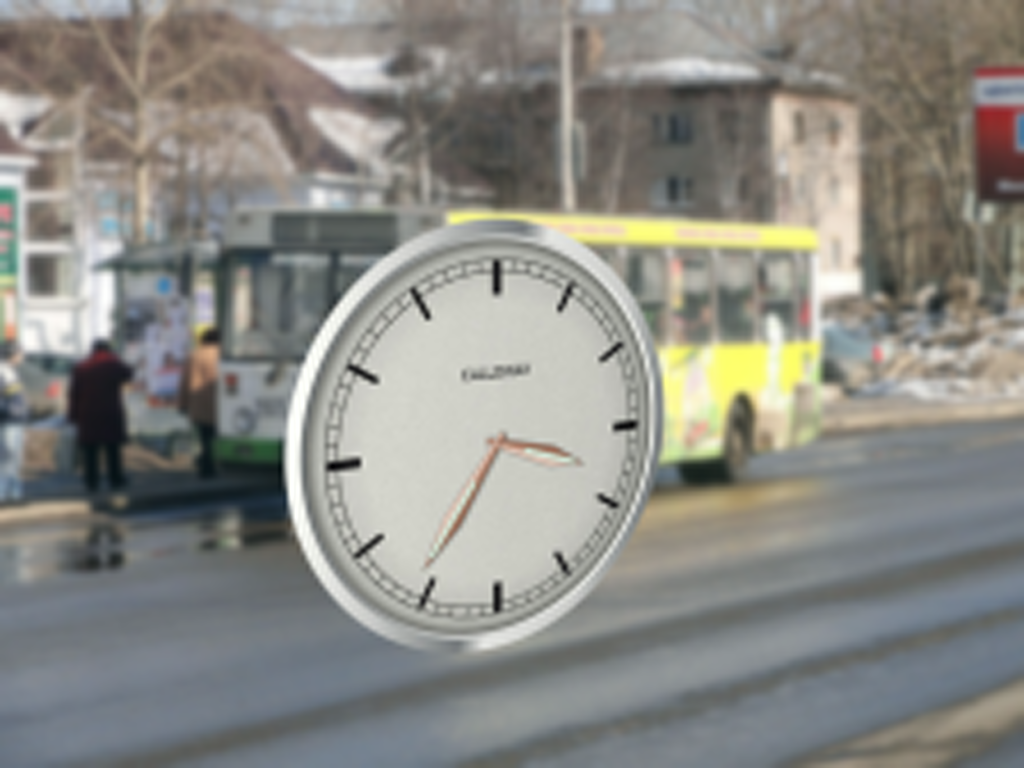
3.36
